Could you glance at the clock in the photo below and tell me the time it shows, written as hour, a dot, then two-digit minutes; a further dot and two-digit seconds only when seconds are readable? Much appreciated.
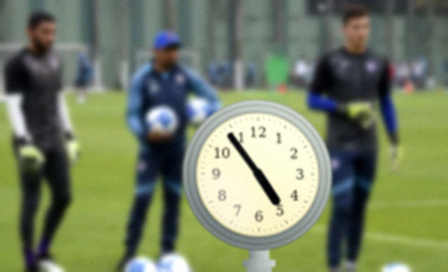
4.54
